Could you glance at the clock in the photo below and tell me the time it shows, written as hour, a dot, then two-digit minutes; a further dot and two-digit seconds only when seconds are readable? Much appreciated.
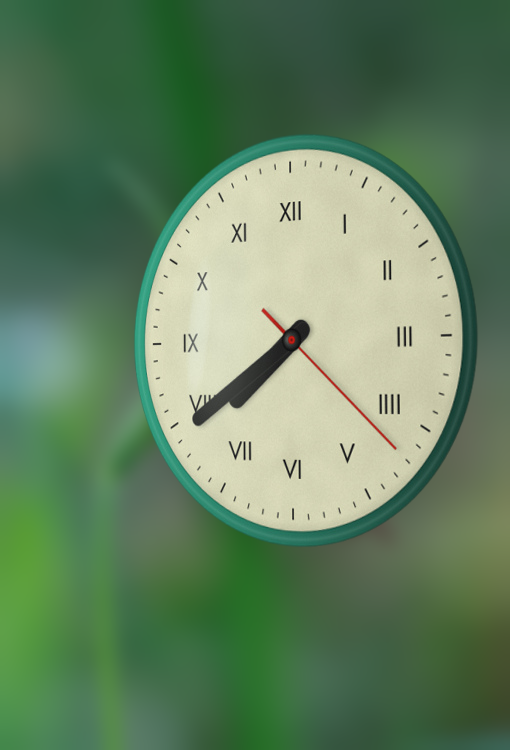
7.39.22
